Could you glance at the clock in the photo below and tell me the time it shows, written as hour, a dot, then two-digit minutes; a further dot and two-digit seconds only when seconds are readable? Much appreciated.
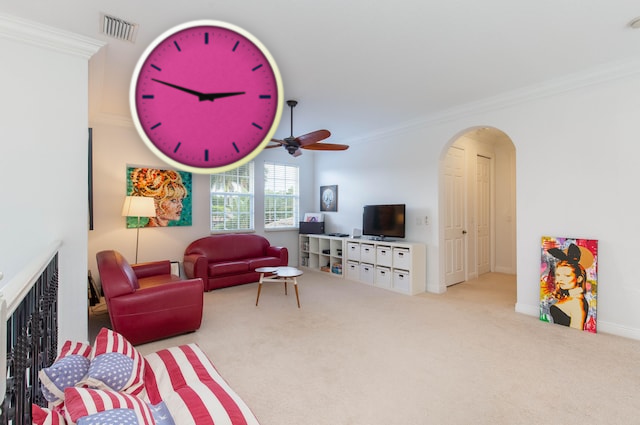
2.48
